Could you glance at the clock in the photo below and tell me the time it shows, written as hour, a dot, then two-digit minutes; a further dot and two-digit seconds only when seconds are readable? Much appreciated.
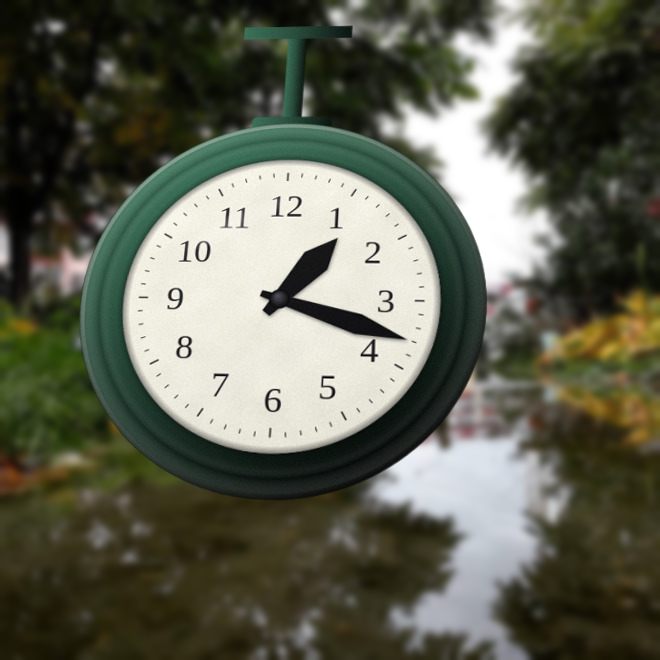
1.18
